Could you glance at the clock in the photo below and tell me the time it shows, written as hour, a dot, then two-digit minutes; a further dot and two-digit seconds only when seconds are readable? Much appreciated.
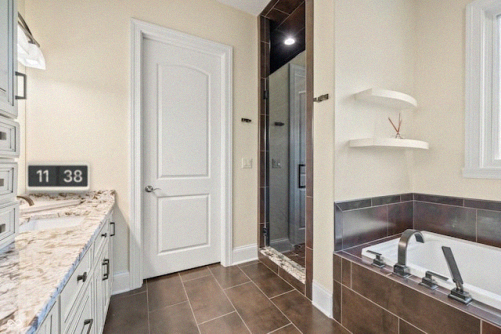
11.38
